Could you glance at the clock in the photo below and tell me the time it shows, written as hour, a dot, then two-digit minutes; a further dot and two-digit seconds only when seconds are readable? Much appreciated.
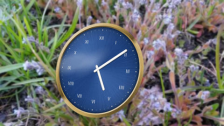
5.09
